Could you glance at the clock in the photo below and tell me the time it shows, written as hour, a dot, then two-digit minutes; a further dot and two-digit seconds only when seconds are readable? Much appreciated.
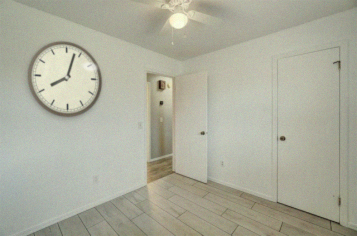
8.03
